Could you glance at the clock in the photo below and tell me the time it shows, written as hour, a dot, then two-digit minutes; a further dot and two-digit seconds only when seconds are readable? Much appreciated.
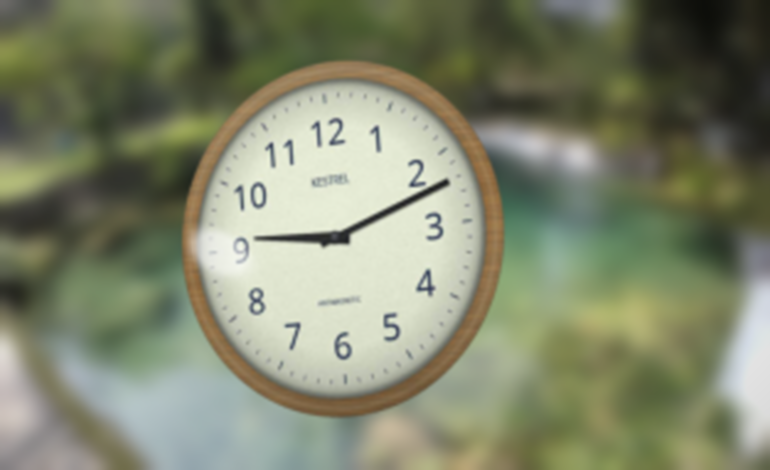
9.12
